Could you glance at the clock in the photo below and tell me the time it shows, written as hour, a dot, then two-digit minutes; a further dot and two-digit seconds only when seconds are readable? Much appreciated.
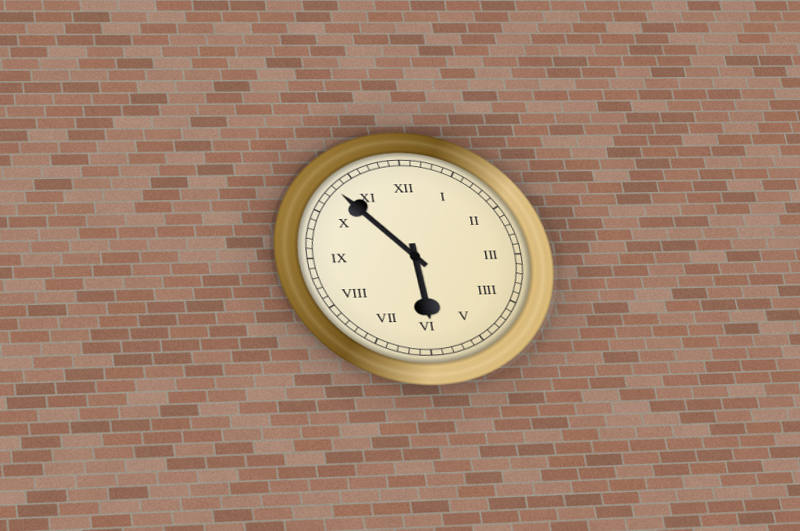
5.53
